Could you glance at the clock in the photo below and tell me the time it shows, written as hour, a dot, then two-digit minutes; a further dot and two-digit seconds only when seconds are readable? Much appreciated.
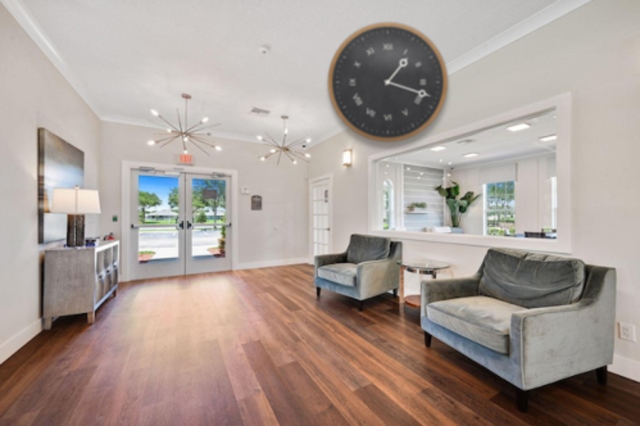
1.18
